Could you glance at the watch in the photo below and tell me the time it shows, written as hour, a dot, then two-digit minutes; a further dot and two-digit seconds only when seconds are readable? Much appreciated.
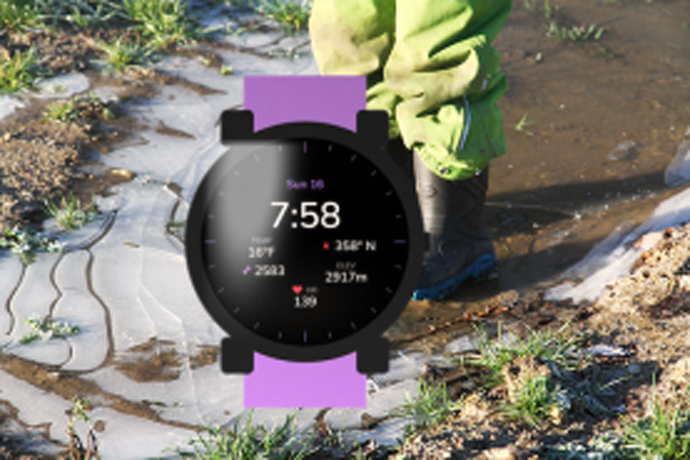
7.58
